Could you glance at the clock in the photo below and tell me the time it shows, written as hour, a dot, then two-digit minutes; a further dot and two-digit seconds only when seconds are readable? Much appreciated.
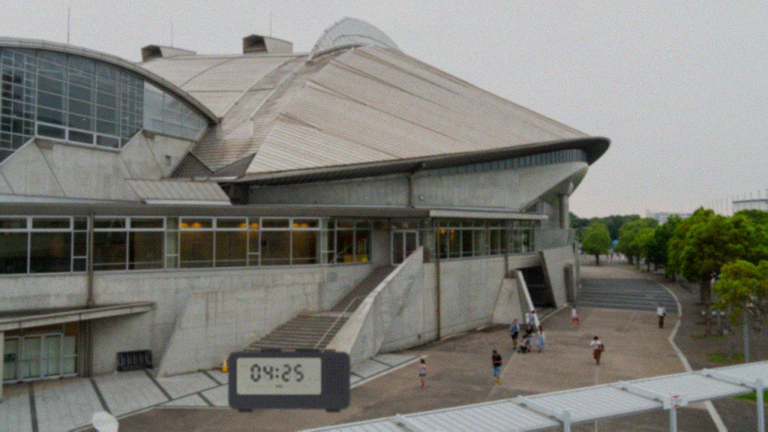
4.25
